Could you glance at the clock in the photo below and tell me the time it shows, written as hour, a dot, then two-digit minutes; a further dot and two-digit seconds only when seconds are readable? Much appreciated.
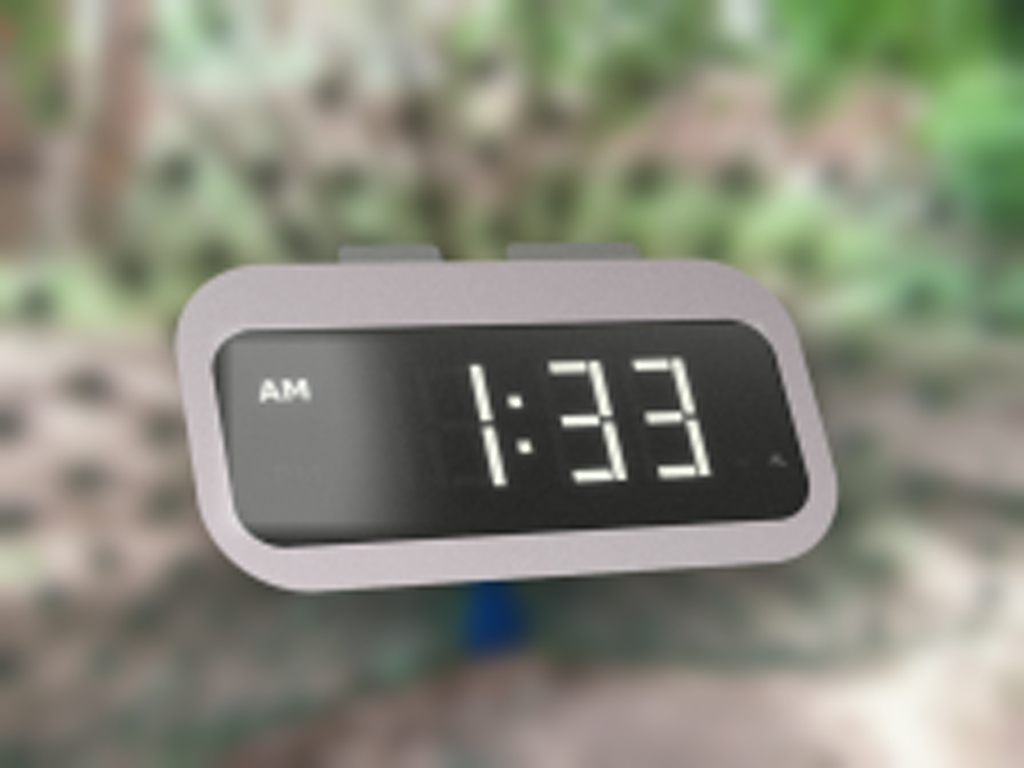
1.33
